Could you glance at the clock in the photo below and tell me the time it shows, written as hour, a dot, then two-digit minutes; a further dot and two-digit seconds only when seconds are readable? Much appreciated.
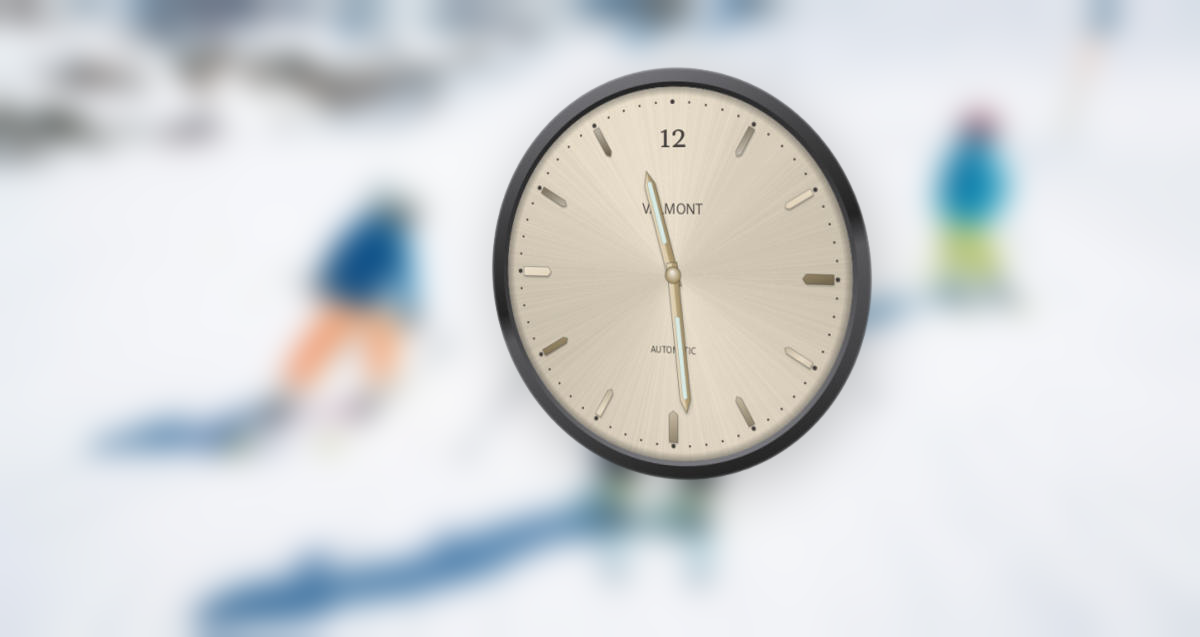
11.29
